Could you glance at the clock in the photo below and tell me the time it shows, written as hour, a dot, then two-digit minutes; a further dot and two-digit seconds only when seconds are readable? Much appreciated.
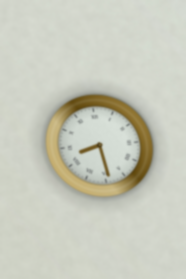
8.29
